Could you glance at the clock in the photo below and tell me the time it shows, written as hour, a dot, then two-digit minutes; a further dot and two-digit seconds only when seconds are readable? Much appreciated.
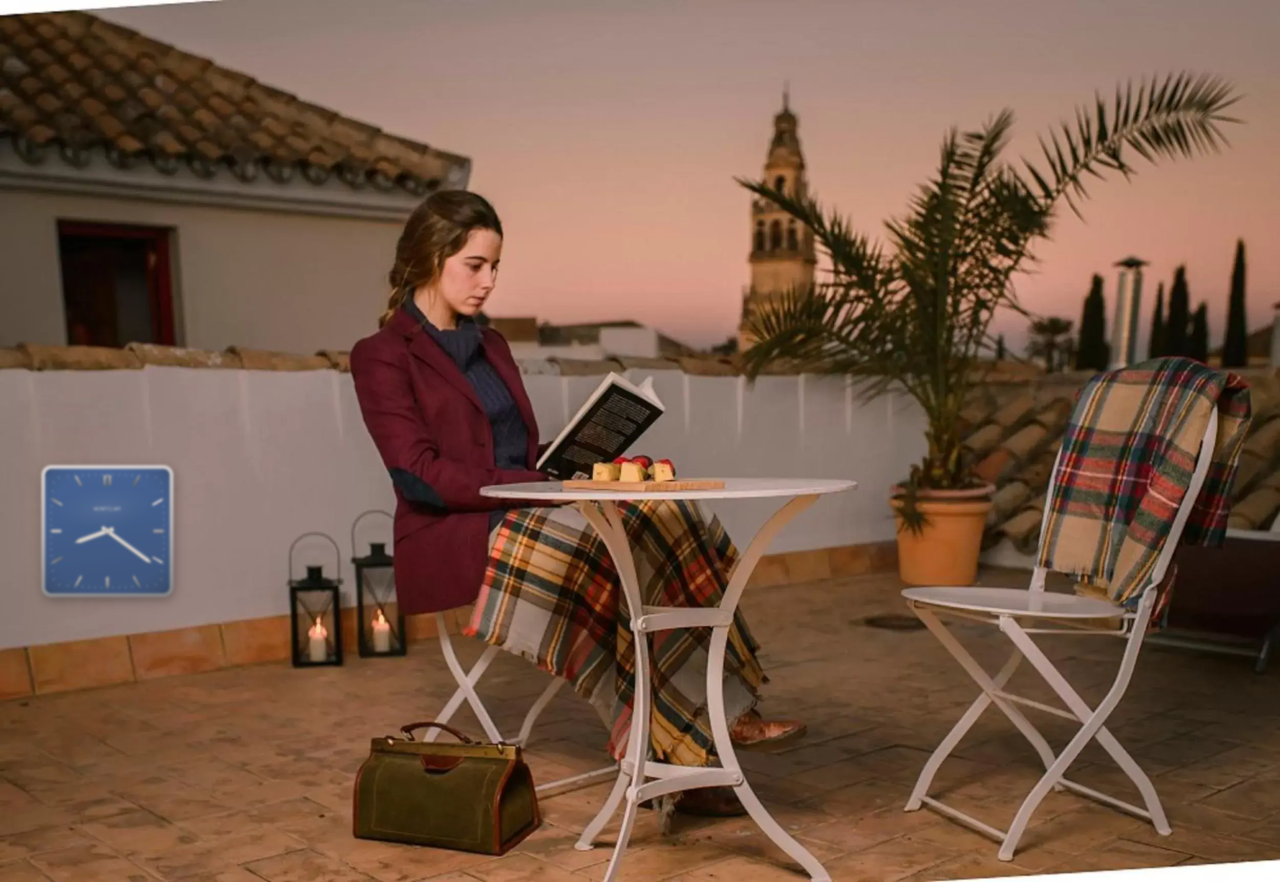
8.21
